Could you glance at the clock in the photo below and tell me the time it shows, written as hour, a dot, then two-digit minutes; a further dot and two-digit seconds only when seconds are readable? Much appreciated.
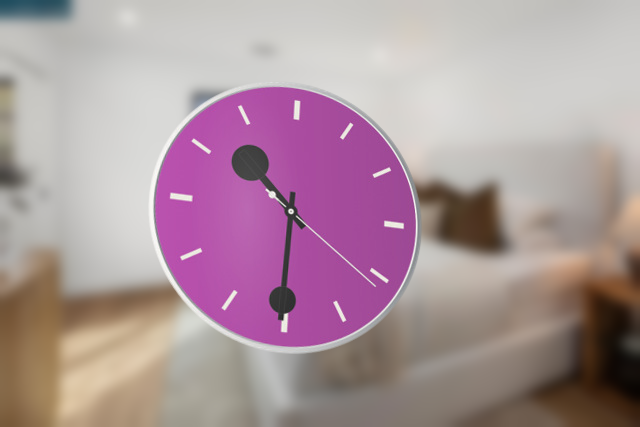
10.30.21
